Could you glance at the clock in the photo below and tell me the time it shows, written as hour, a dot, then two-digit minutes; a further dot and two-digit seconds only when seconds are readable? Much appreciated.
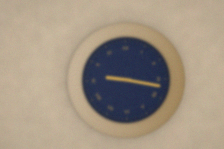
9.17
